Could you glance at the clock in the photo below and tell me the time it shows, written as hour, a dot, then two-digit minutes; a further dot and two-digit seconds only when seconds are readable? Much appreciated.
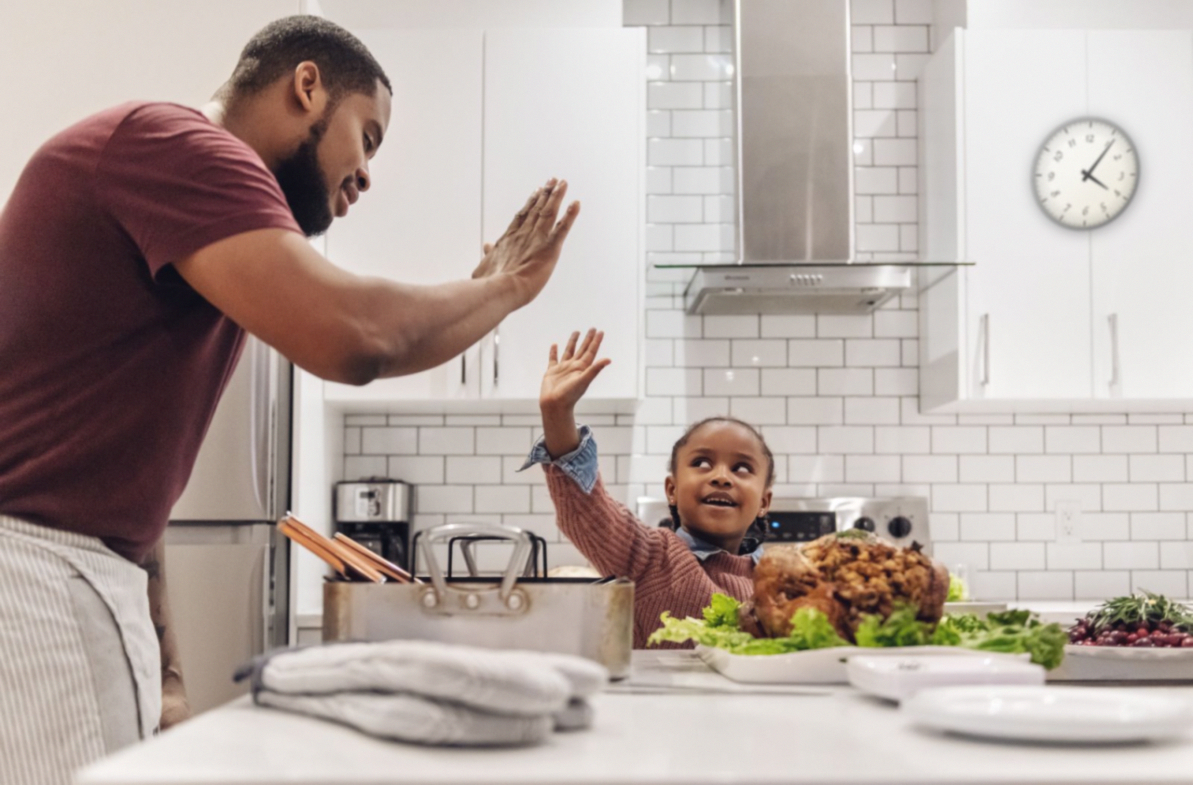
4.06
